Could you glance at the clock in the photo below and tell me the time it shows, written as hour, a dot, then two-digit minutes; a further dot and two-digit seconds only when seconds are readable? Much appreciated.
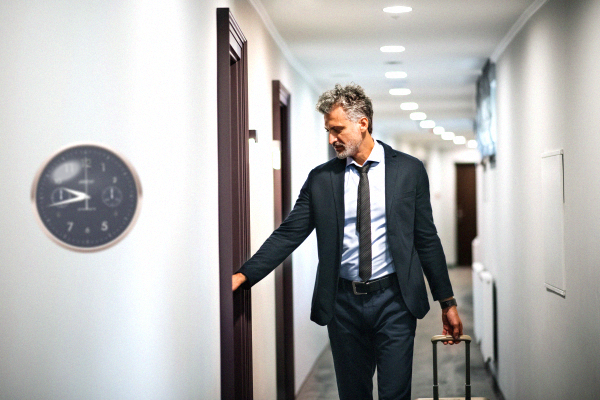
9.43
